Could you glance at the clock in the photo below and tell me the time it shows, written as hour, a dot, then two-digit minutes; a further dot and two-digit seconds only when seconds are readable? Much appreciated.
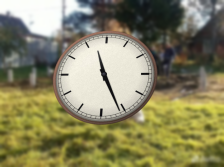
11.26
